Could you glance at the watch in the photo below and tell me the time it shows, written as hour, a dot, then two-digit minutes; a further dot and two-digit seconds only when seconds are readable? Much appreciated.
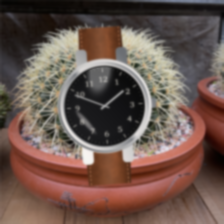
1.49
